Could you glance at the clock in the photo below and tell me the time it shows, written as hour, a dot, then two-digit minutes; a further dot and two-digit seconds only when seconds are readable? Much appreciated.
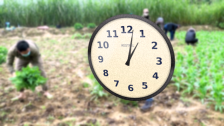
1.02
